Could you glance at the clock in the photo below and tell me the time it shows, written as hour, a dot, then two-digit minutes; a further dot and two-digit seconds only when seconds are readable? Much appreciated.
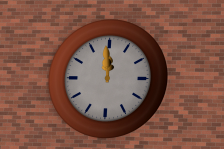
11.59
